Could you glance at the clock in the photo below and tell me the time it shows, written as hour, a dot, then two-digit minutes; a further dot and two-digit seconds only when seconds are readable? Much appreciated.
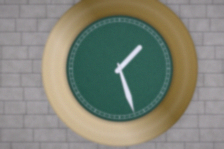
1.27
